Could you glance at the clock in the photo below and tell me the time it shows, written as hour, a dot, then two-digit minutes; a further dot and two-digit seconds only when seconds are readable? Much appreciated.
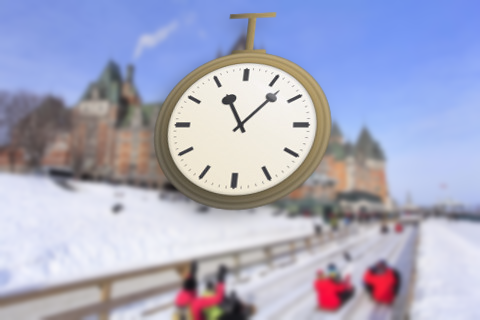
11.07
